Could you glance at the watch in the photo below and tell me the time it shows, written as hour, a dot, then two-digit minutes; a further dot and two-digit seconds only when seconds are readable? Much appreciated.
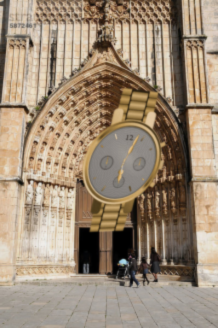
6.03
